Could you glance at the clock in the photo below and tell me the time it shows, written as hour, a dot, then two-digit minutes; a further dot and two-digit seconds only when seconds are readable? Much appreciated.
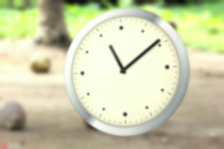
11.09
